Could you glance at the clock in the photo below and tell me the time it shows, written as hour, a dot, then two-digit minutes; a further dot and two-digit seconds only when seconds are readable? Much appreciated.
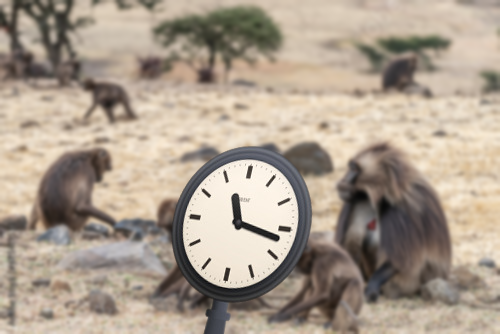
11.17
